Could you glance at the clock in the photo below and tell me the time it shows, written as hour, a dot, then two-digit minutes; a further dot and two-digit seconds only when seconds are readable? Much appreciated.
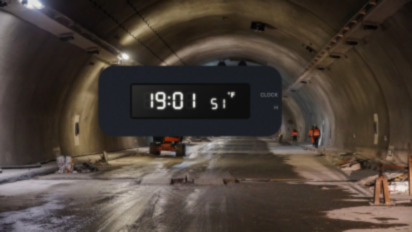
19.01
